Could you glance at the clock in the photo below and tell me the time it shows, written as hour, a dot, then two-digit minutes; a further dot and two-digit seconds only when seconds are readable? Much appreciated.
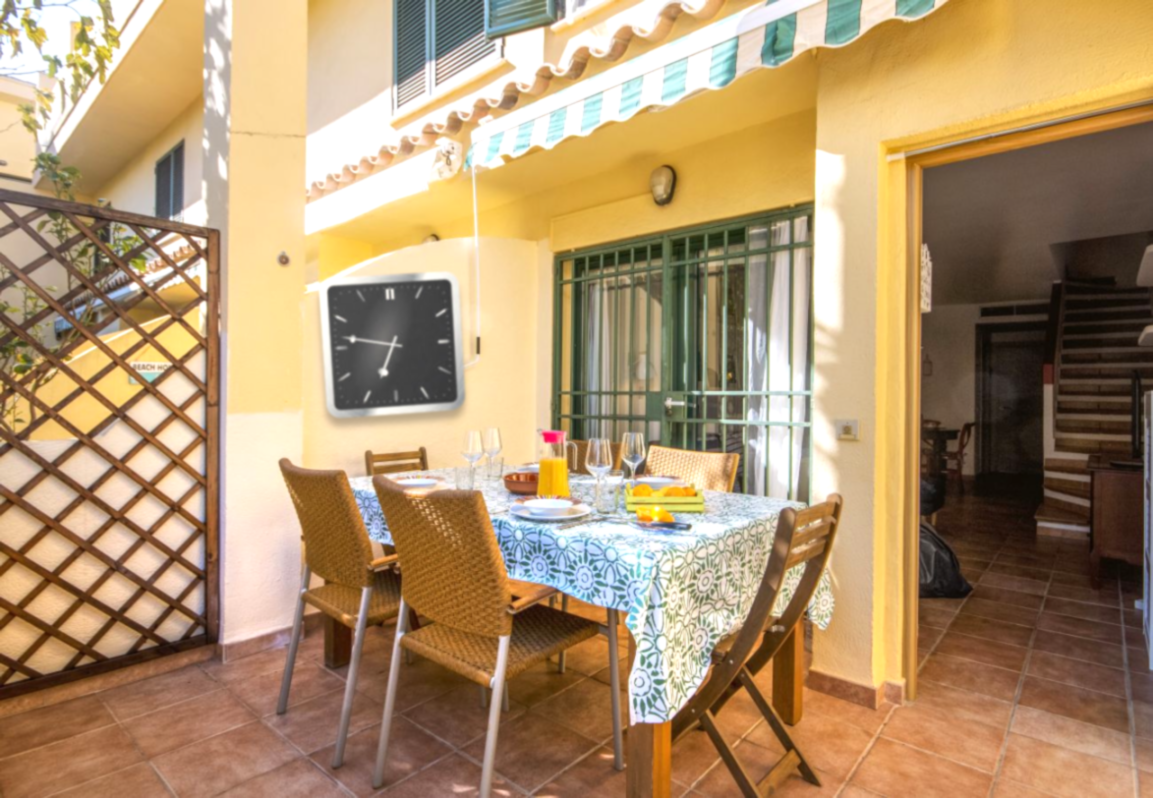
6.47
